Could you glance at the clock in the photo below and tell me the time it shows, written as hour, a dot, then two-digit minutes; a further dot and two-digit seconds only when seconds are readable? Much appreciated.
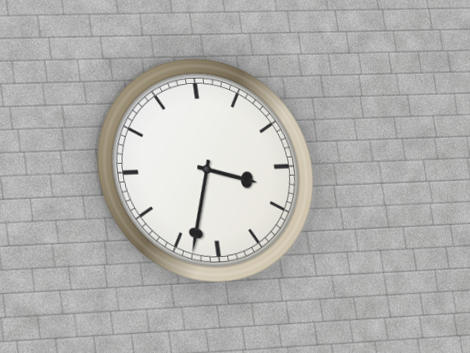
3.33
